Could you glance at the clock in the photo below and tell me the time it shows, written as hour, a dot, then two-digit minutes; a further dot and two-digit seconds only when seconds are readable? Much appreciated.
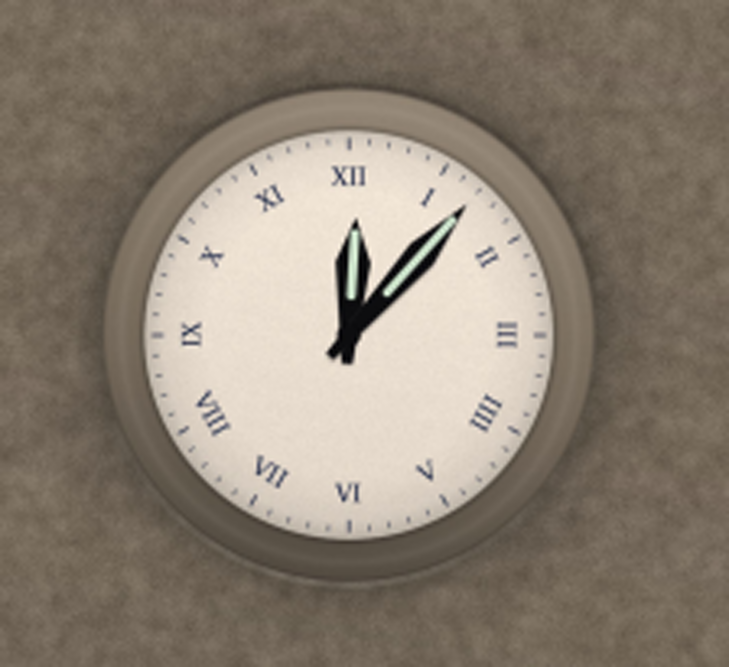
12.07
